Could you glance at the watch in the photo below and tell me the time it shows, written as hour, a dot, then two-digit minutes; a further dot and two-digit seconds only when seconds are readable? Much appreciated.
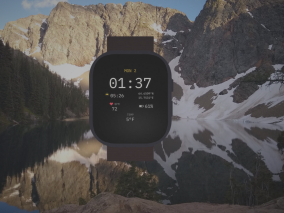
1.37
